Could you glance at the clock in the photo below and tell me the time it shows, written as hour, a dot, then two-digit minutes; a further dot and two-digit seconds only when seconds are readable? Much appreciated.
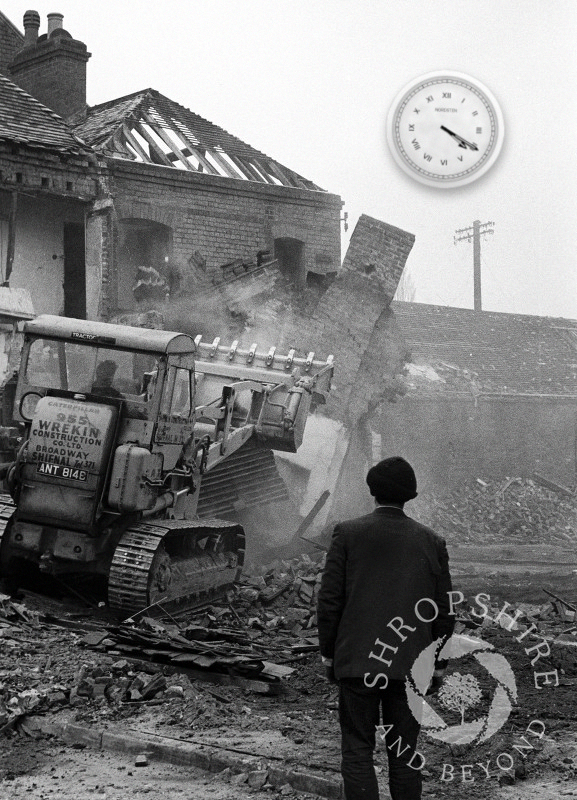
4.20
